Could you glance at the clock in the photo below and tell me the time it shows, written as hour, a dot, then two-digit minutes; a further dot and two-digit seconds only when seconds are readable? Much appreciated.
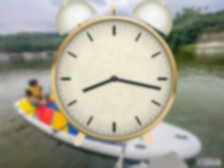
8.17
